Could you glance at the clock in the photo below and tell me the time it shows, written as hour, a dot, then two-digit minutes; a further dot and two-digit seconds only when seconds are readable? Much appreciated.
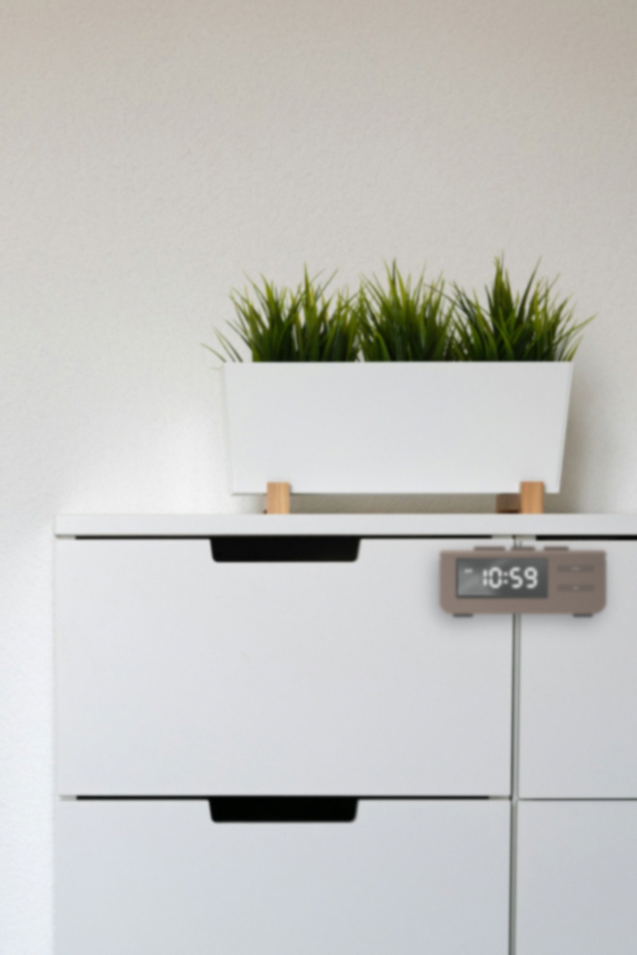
10.59
